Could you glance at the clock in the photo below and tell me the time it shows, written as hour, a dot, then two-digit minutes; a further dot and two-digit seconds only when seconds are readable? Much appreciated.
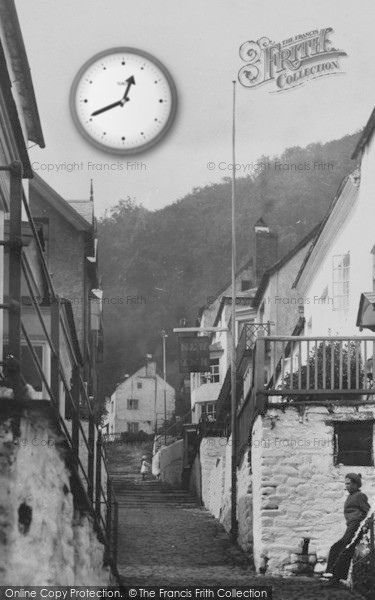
12.41
